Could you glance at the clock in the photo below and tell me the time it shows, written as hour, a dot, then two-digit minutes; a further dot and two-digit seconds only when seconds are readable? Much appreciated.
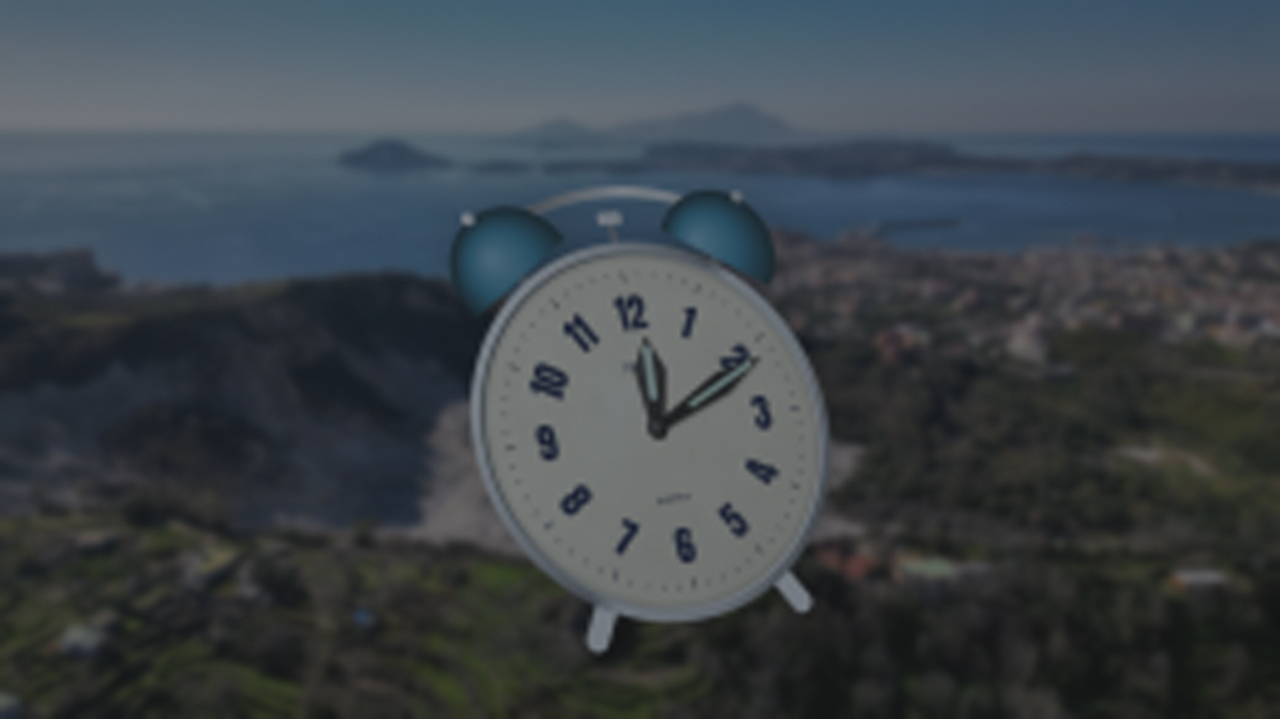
12.11
